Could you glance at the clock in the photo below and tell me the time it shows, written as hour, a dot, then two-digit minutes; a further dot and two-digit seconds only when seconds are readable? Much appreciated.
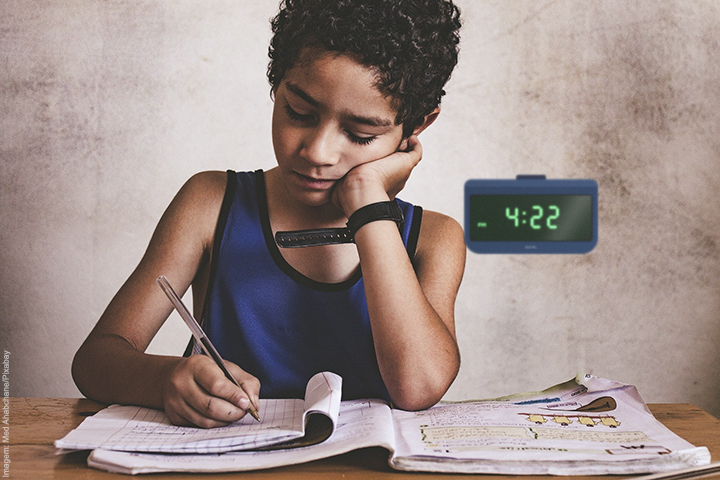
4.22
